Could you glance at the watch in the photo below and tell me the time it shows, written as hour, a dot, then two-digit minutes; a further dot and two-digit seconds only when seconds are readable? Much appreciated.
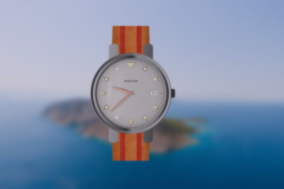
9.38
